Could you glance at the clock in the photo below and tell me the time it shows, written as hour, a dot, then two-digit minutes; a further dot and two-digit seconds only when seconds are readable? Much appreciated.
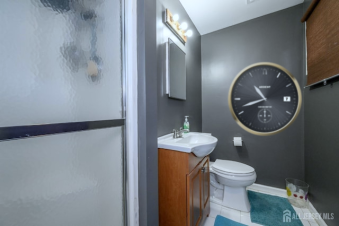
10.42
